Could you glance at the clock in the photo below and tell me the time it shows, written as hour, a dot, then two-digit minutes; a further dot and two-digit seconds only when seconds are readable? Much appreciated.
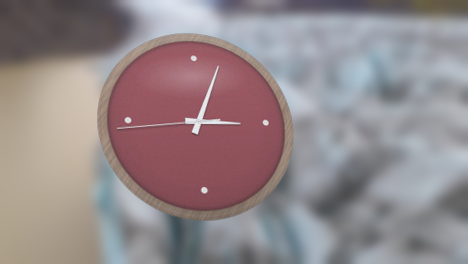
3.03.44
